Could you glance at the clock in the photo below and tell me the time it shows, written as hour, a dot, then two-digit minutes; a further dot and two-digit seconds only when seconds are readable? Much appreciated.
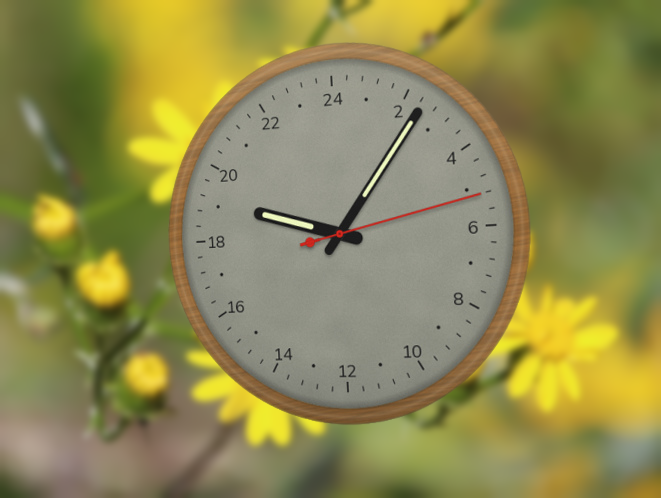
19.06.13
